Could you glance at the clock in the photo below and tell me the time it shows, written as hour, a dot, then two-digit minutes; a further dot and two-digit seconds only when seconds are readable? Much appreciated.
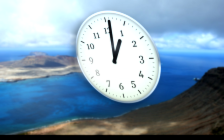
1.01
